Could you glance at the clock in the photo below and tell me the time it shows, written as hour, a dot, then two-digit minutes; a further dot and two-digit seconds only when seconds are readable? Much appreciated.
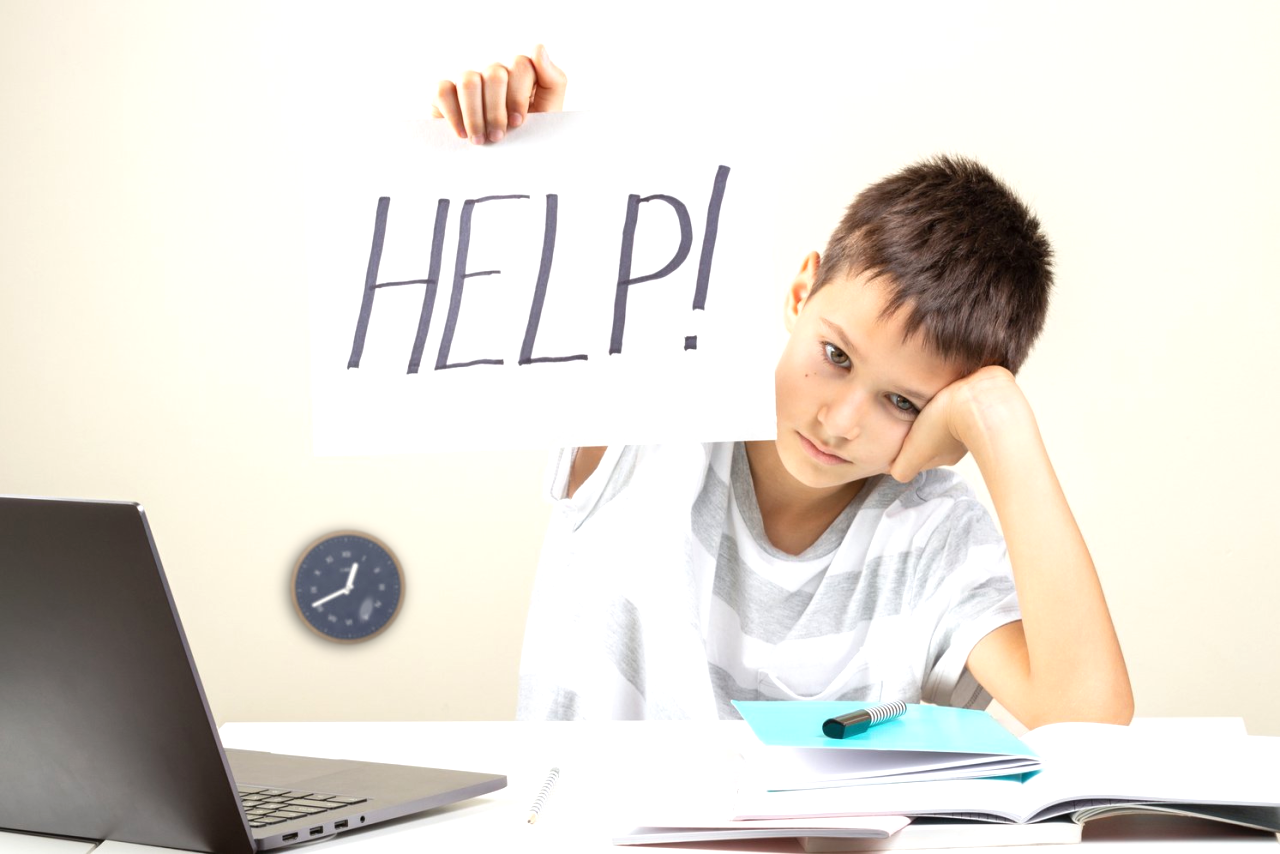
12.41
